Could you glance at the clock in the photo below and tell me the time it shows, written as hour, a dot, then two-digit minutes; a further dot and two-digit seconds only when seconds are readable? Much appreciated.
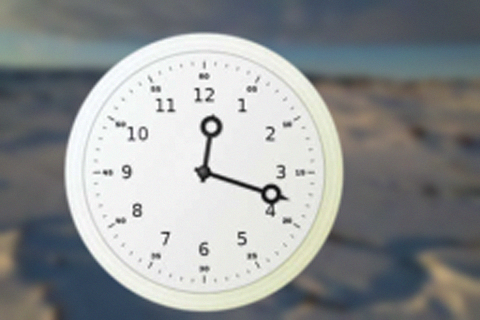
12.18
